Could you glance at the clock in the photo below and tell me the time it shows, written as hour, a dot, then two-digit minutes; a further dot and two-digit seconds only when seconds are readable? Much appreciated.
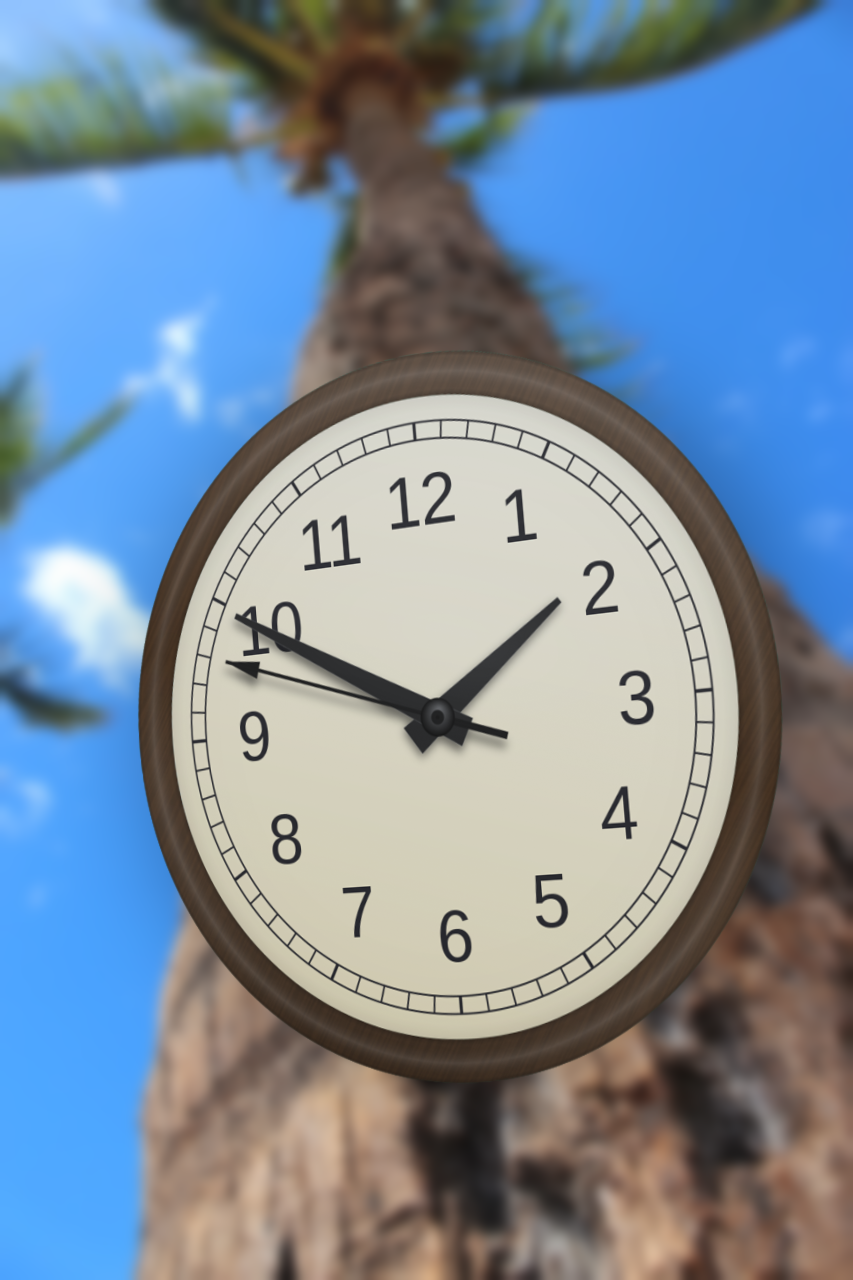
1.49.48
